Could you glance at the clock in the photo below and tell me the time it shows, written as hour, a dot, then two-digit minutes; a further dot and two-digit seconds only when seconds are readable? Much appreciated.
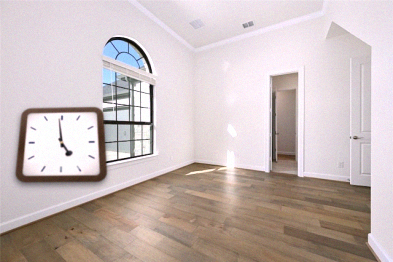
4.59
